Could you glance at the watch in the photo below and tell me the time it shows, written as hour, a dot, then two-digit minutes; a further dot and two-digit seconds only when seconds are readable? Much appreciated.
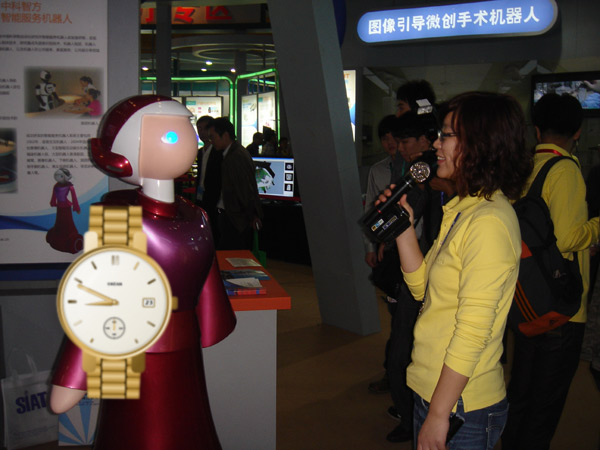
8.49
